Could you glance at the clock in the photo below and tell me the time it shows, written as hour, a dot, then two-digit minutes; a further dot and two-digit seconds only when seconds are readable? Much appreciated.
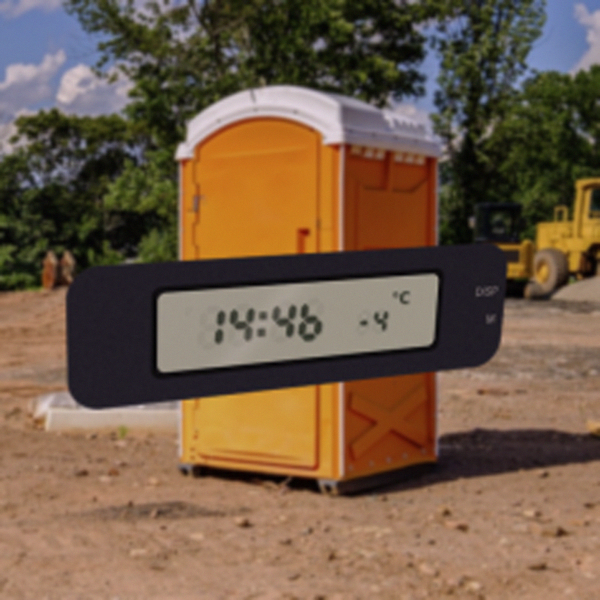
14.46
